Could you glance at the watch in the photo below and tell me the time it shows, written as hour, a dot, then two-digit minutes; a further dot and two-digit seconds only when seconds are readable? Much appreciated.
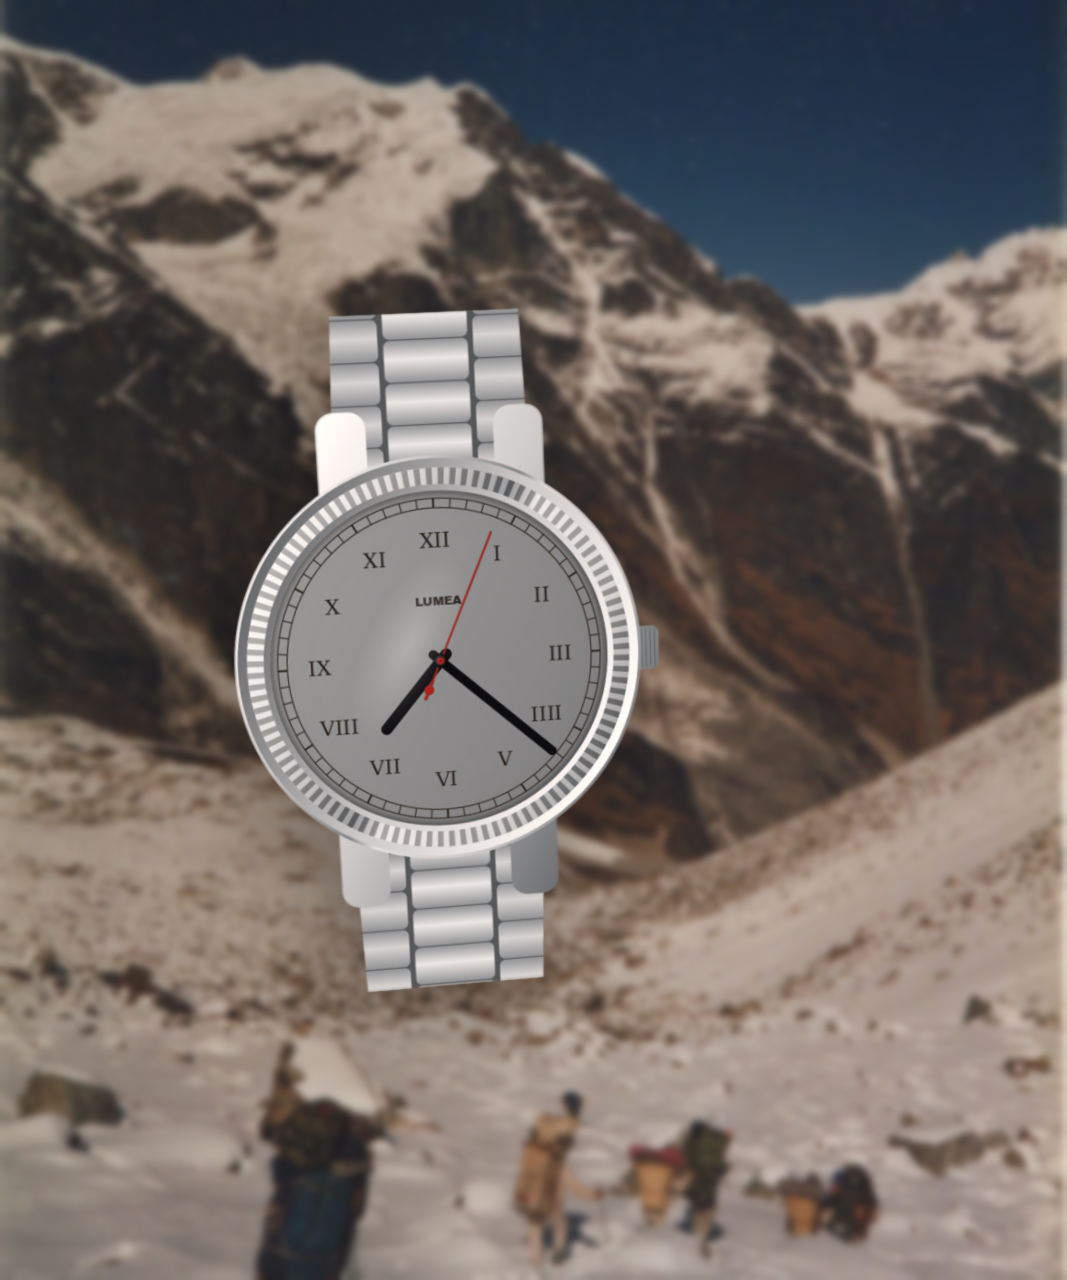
7.22.04
